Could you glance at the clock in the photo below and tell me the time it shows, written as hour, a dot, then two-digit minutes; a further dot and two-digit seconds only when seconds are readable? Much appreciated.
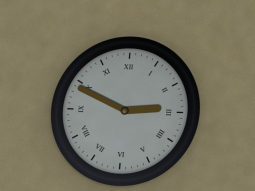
2.49
